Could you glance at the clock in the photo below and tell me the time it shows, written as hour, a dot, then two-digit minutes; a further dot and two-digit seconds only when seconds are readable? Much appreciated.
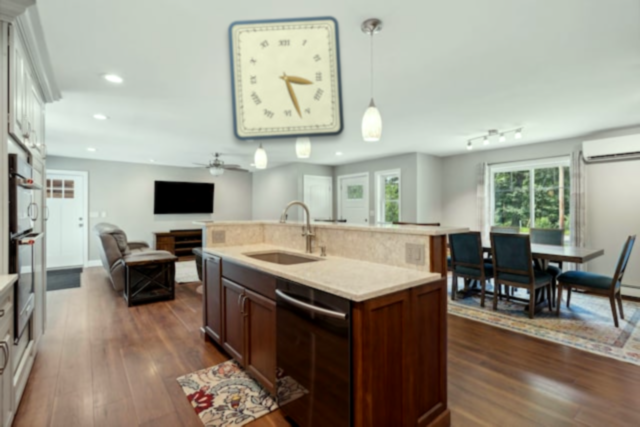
3.27
